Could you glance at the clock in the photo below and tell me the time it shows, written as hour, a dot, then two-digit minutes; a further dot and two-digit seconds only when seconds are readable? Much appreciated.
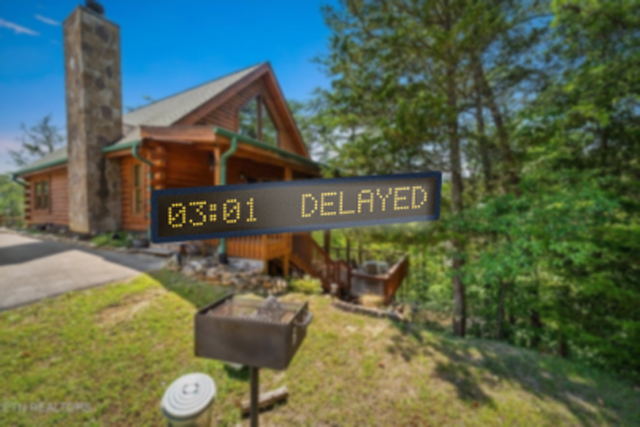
3.01
